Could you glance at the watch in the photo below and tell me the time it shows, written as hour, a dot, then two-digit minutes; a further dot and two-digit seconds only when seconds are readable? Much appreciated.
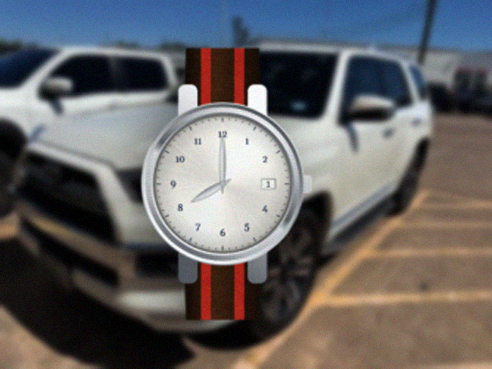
8.00
